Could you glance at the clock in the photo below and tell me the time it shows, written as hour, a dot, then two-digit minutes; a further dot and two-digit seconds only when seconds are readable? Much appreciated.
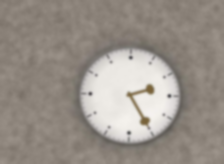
2.25
